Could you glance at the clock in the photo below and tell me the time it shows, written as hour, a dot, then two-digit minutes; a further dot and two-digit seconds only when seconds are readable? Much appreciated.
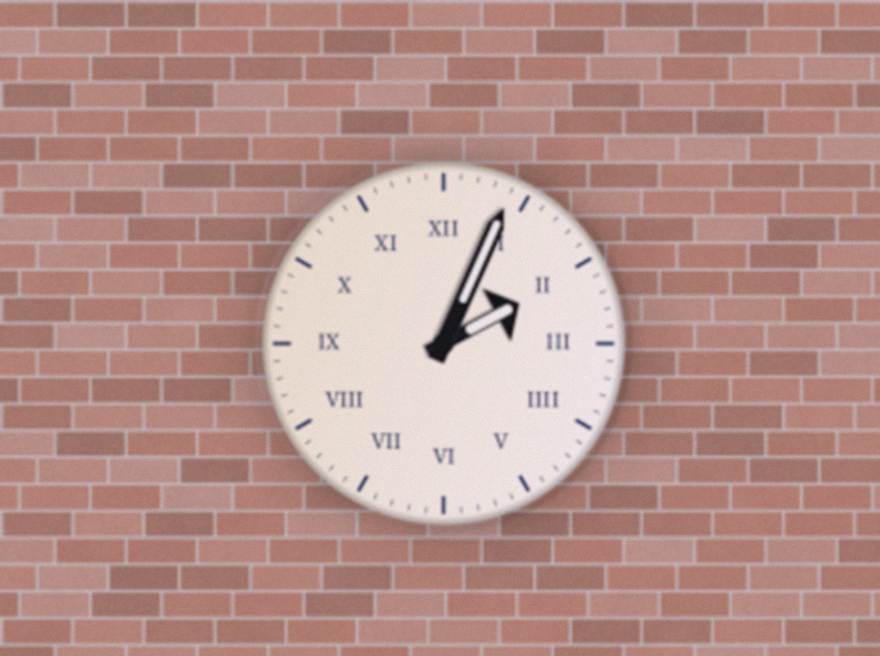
2.04
